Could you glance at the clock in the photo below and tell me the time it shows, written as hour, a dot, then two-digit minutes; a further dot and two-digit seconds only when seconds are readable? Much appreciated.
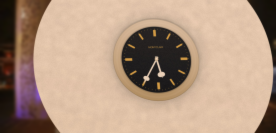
5.35
